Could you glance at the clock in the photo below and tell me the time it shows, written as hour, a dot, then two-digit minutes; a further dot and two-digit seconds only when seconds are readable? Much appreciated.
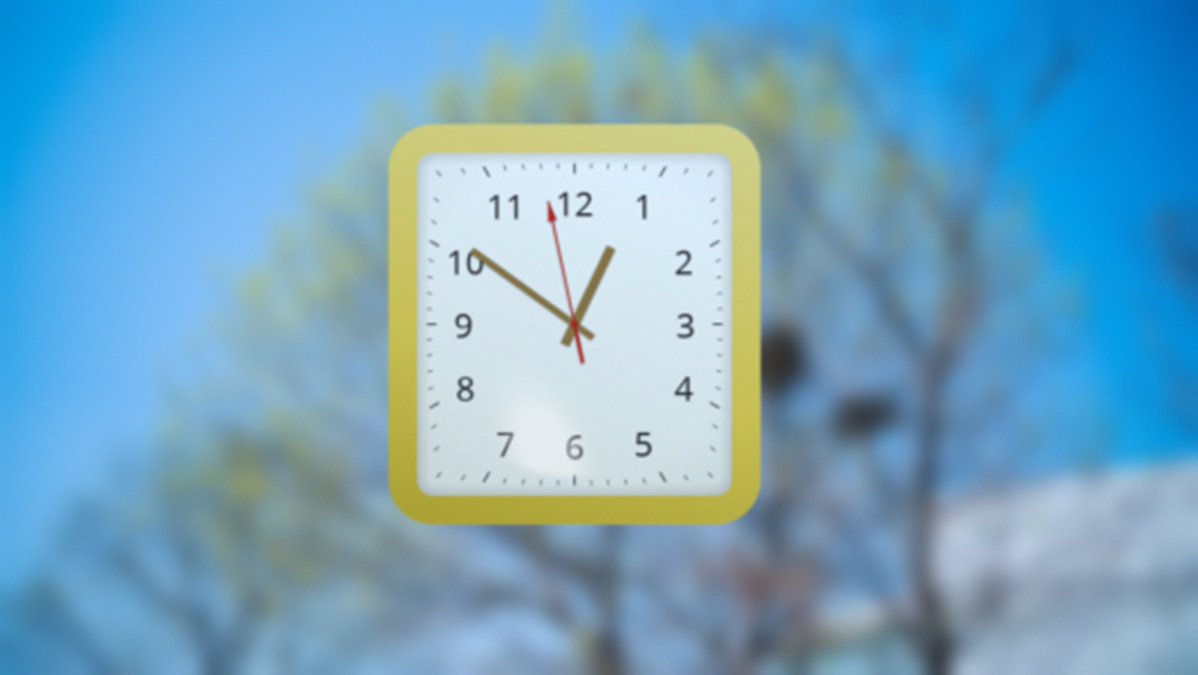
12.50.58
